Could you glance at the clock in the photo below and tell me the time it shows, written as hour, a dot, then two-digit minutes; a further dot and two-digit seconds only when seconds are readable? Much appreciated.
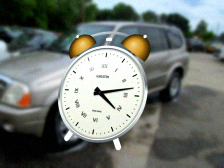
4.13
